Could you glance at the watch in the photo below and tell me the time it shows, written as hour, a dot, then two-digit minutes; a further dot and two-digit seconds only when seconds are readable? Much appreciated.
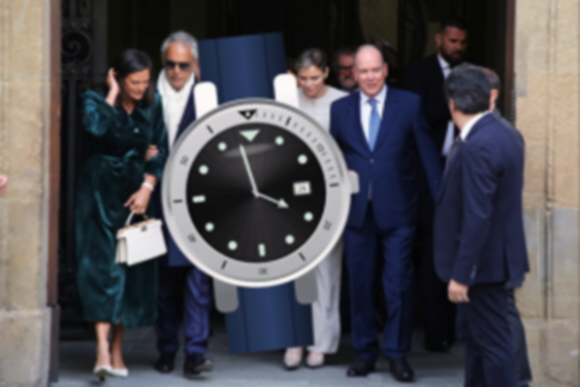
3.58
